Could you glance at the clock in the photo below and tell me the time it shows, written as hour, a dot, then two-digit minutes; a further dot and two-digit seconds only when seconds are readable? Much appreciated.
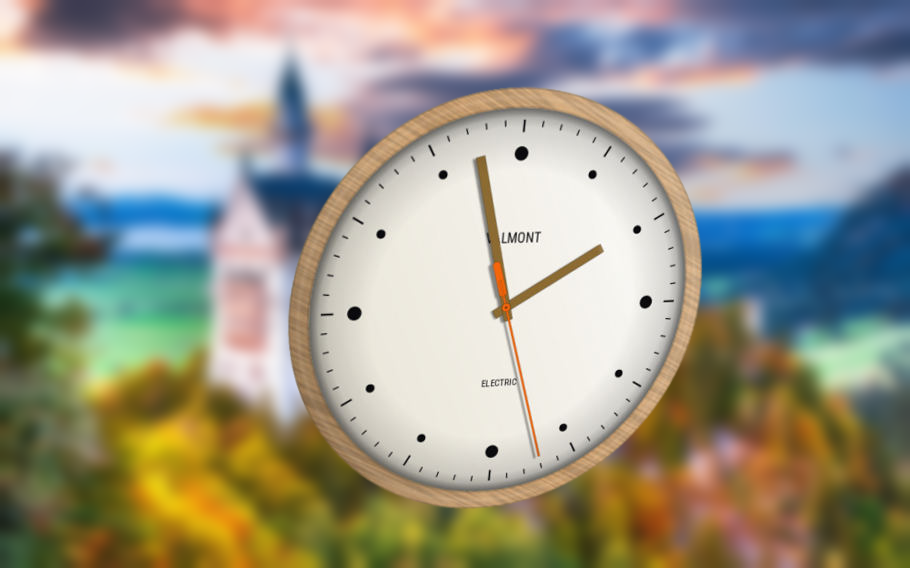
1.57.27
